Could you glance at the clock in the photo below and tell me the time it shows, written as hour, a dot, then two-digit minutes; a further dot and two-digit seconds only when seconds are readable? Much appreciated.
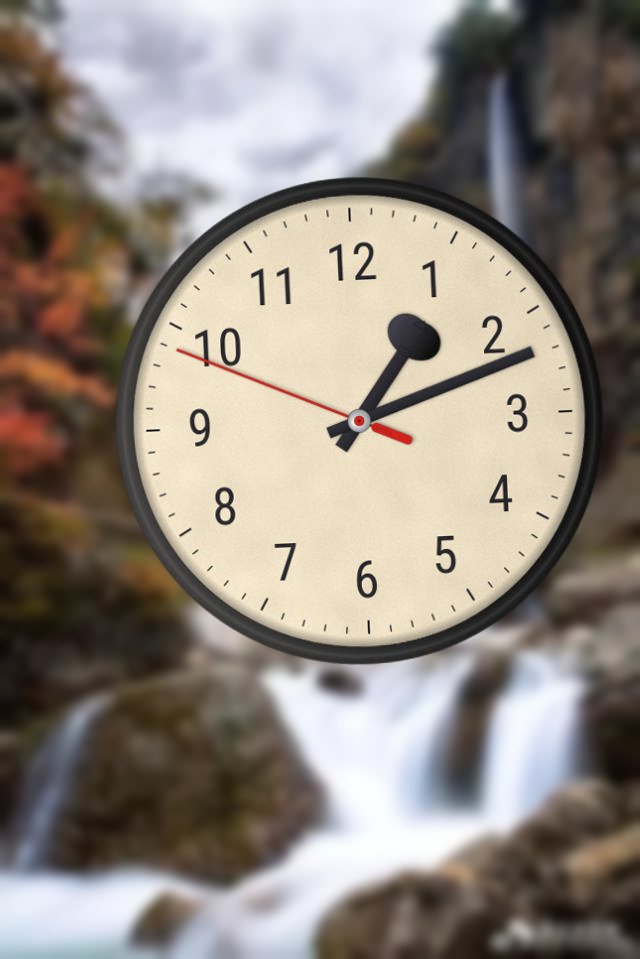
1.11.49
